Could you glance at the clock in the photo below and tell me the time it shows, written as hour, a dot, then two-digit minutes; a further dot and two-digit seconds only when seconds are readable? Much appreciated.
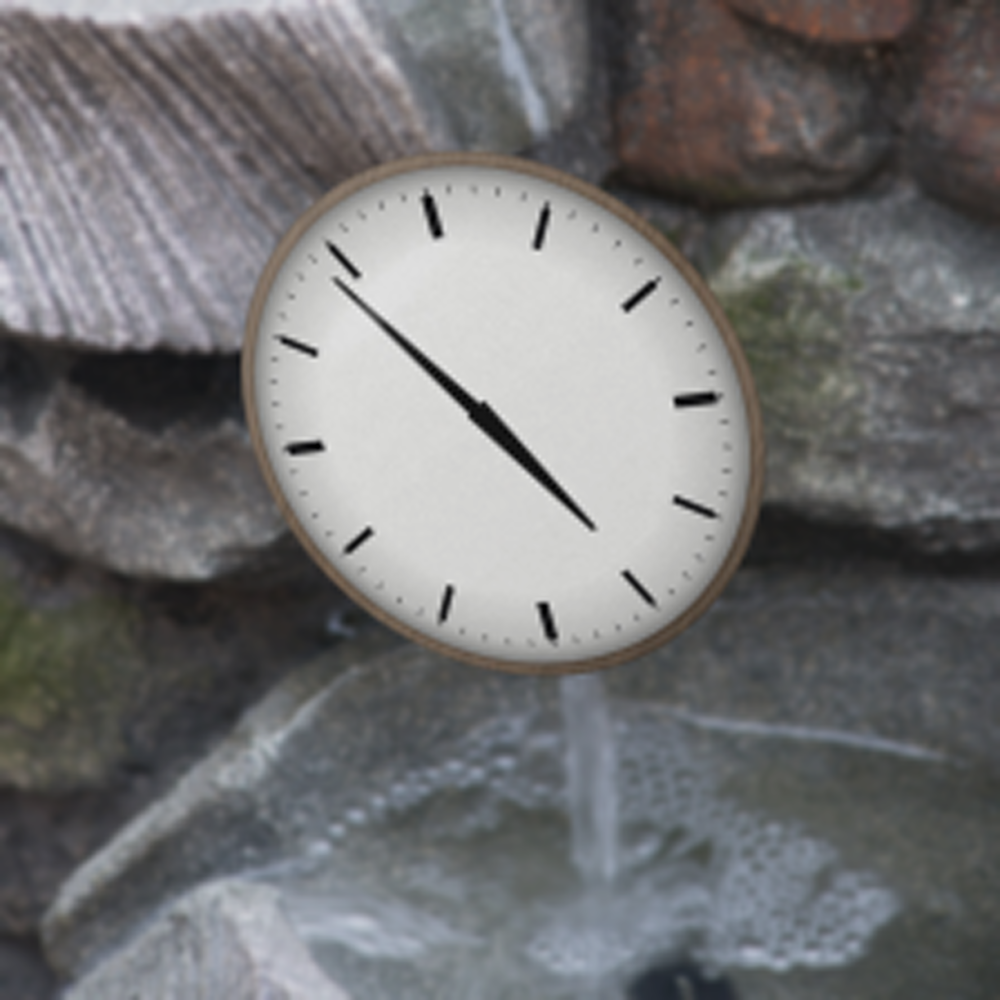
4.54
